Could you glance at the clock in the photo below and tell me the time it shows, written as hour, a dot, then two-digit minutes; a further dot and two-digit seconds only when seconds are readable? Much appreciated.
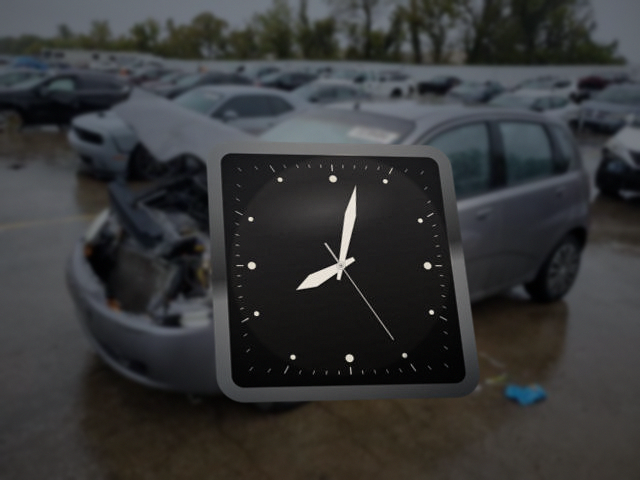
8.02.25
